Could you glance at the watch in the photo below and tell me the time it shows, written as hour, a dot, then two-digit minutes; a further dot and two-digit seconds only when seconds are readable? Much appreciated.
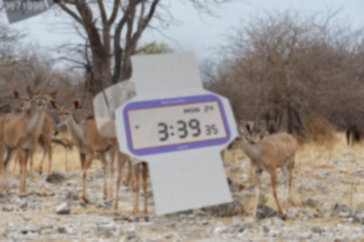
3.39
